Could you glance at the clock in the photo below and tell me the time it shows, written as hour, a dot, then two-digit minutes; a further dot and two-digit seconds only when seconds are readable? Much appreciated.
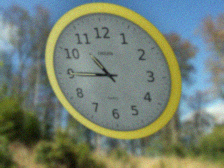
10.45
